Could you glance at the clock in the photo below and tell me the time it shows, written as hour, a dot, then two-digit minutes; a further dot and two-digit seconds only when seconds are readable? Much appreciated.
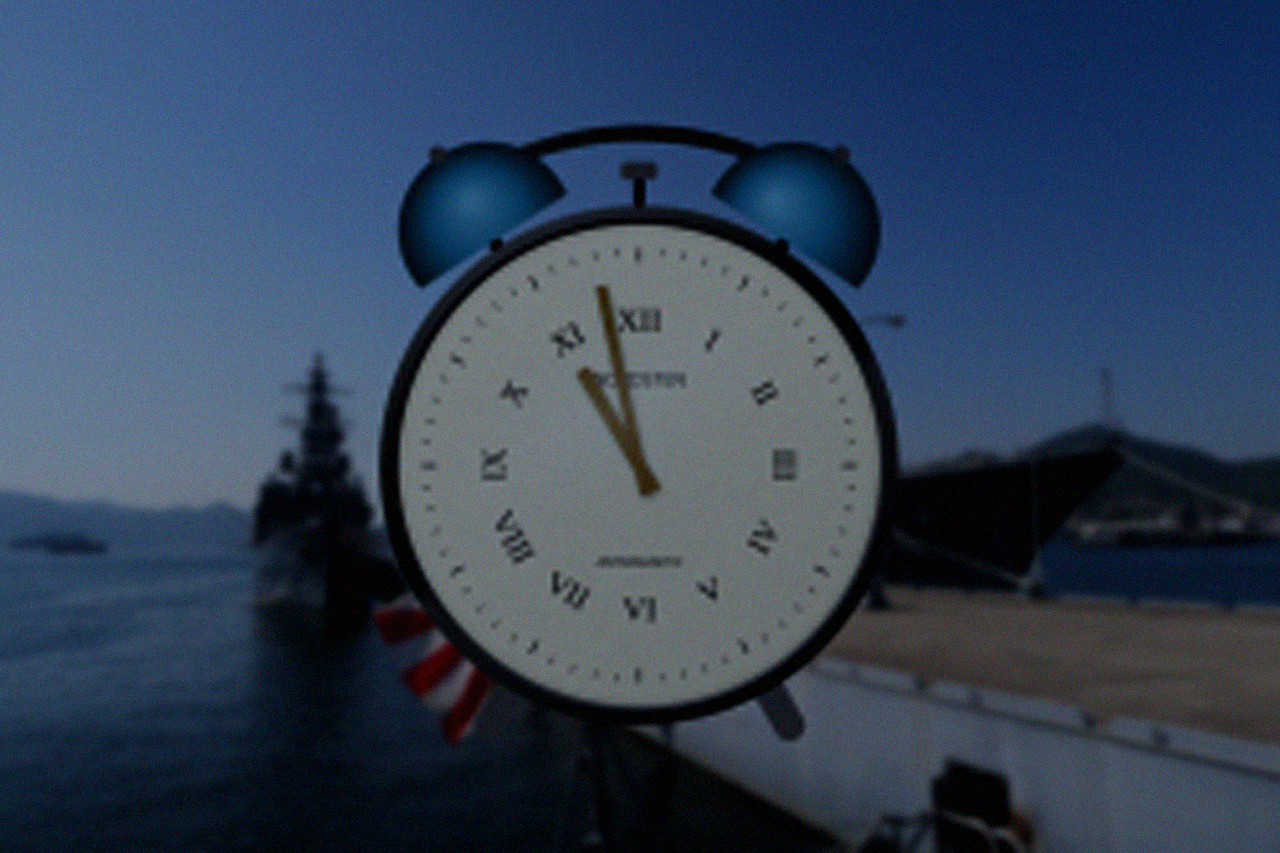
10.58
